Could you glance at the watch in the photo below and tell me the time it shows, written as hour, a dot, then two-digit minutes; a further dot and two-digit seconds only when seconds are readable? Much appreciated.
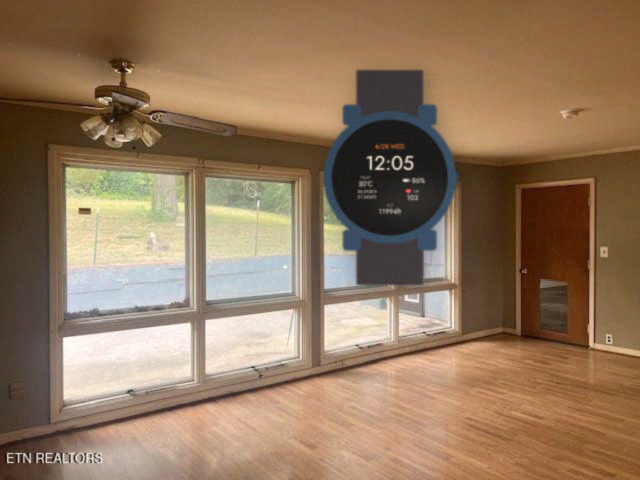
12.05
